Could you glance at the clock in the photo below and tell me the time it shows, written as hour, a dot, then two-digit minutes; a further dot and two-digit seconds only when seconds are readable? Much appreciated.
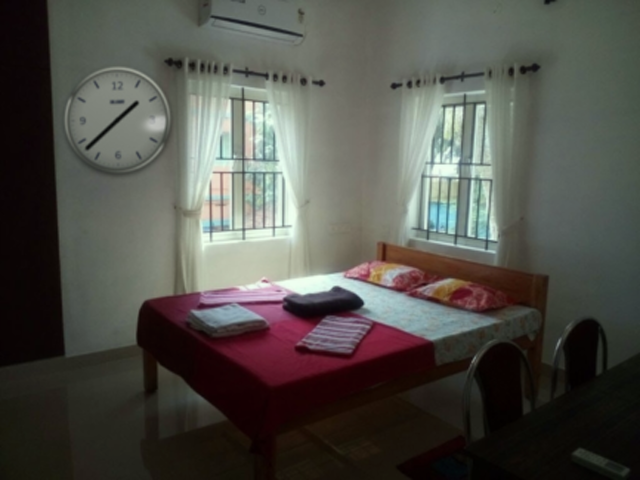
1.38
